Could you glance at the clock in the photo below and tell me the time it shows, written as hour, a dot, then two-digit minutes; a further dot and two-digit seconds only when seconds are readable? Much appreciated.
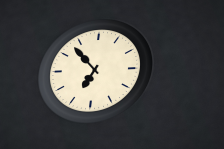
6.53
